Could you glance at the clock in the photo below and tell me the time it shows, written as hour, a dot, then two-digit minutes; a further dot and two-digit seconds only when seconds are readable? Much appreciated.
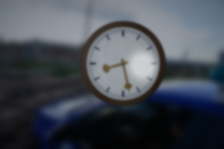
8.28
